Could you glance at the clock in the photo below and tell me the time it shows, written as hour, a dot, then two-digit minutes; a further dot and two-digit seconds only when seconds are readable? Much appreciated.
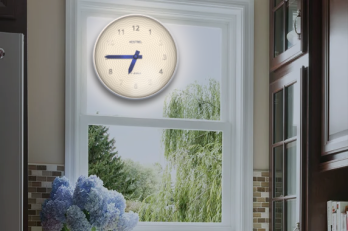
6.45
